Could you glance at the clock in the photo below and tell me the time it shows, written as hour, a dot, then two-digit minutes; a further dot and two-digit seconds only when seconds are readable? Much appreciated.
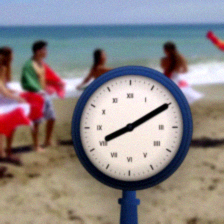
8.10
